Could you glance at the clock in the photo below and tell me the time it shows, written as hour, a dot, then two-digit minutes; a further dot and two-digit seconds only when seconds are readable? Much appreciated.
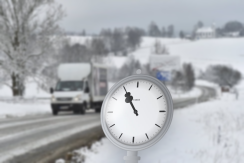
10.55
